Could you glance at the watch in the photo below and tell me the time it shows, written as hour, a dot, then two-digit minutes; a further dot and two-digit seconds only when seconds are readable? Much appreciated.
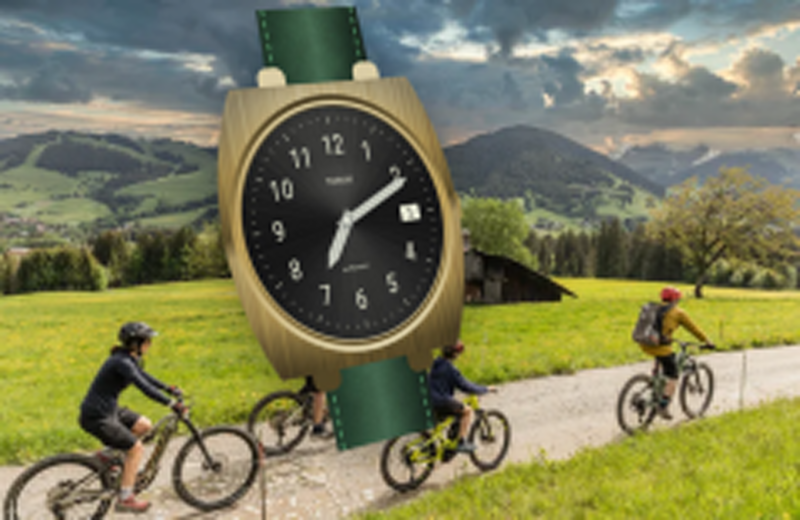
7.11
